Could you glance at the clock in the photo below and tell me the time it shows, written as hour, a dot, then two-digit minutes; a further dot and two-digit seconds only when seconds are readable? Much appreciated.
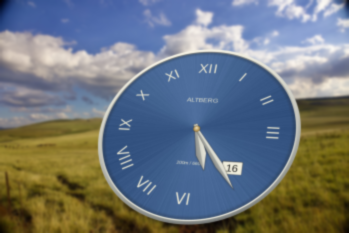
5.24
